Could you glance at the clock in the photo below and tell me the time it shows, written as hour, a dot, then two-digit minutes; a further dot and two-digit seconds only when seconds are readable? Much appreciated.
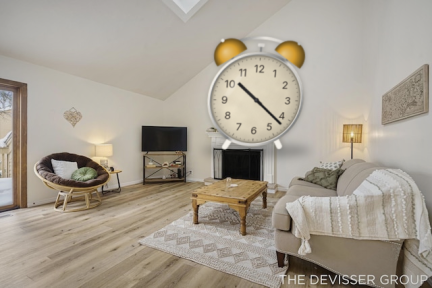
10.22
